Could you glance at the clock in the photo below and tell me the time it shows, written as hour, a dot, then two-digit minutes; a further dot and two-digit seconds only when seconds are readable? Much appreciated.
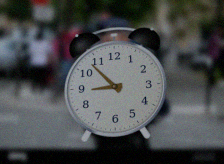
8.53
